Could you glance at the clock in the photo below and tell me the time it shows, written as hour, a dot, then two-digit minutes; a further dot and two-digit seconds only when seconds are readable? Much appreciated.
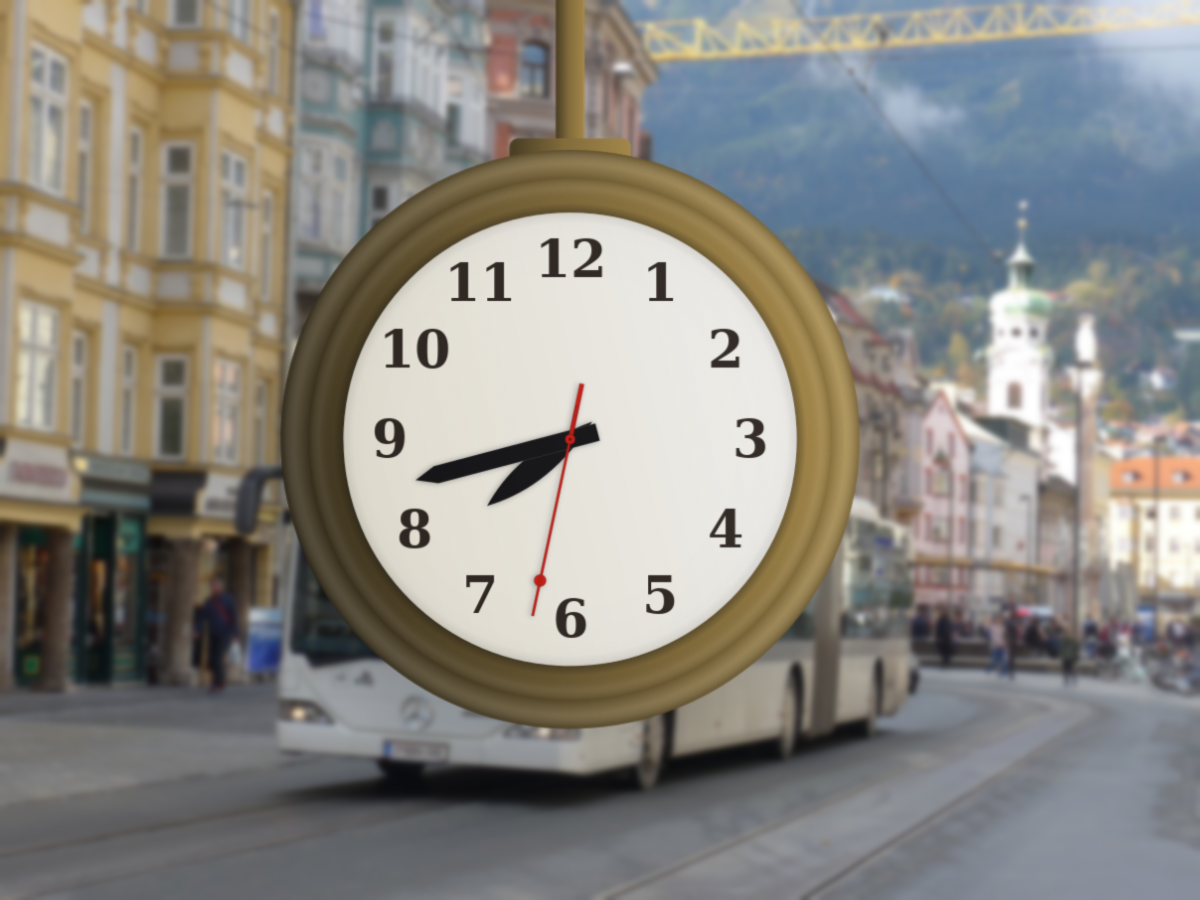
7.42.32
